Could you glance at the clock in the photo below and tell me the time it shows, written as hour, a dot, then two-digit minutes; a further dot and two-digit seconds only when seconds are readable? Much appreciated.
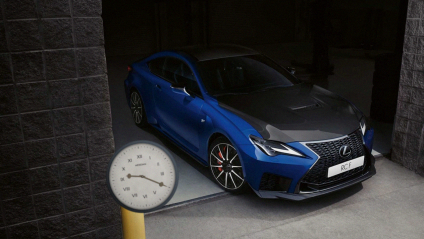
9.20
